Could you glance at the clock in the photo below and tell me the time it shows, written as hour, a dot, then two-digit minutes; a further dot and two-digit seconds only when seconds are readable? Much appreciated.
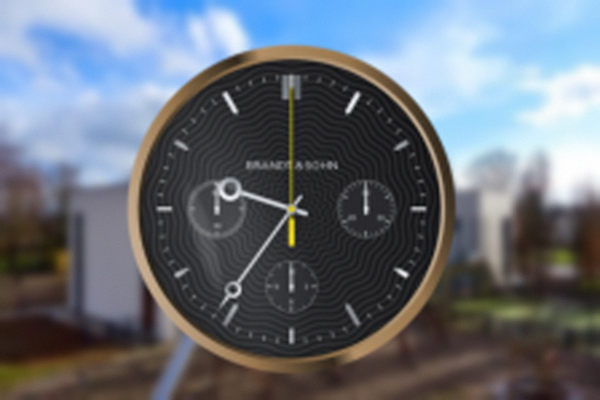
9.36
